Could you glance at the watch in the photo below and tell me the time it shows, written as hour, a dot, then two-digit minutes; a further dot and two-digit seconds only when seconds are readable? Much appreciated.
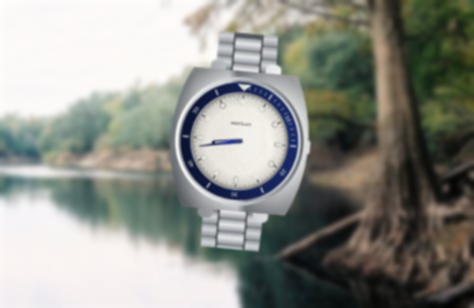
8.43
